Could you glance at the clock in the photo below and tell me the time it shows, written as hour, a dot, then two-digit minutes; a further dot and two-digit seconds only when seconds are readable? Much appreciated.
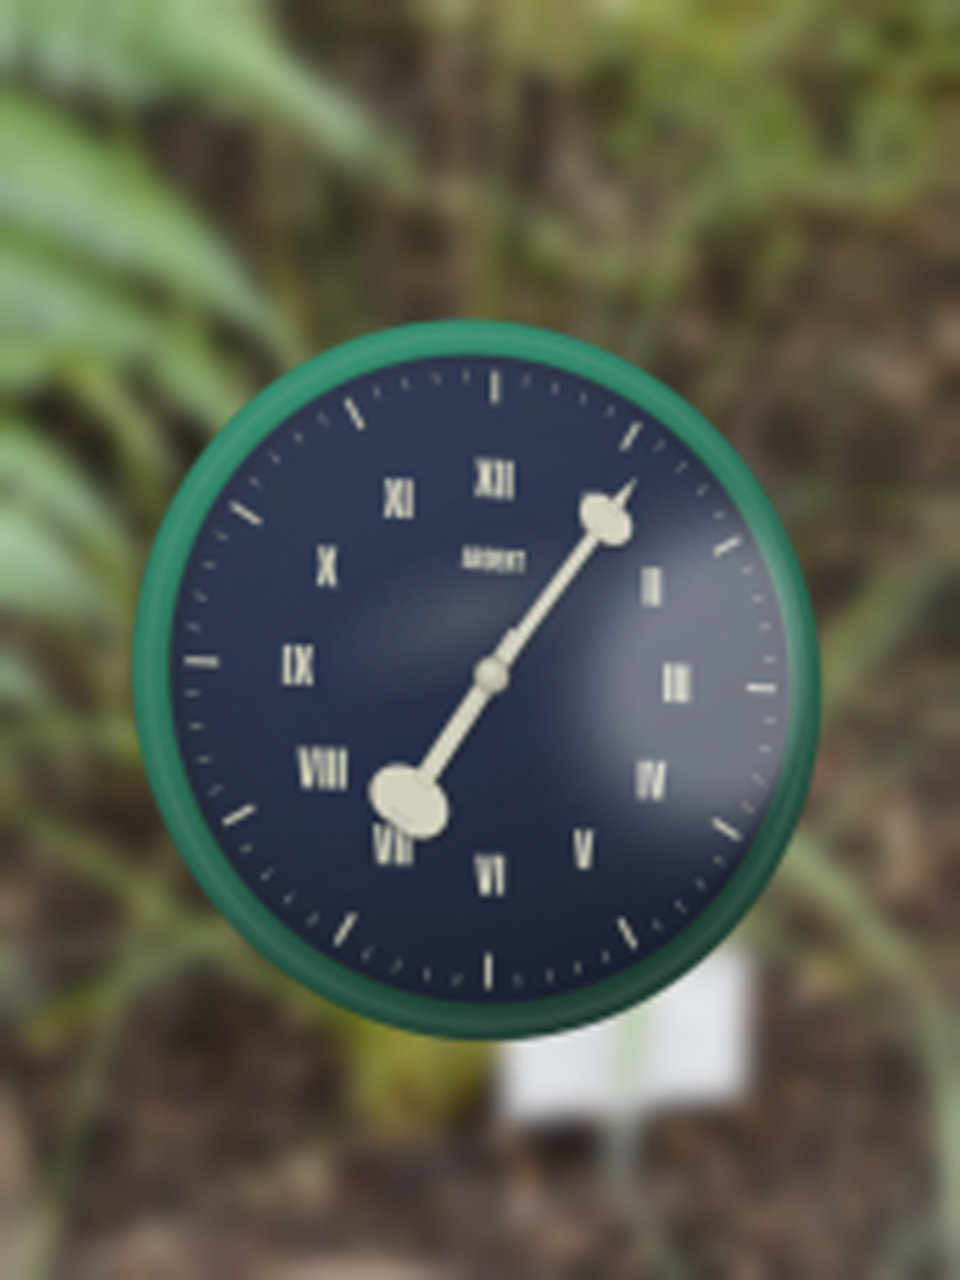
7.06
